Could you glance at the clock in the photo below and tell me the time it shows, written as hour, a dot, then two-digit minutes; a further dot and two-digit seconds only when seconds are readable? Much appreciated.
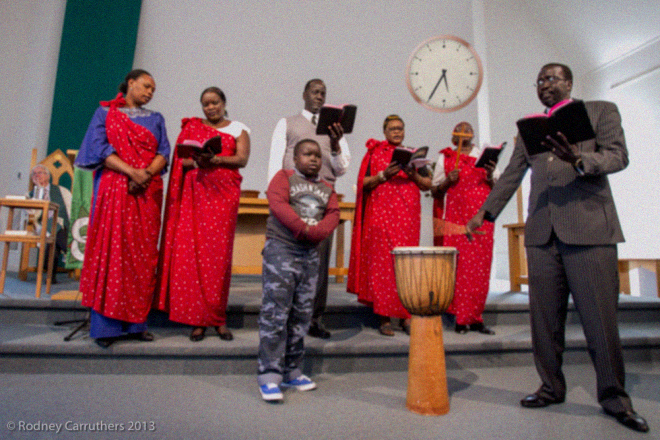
5.35
